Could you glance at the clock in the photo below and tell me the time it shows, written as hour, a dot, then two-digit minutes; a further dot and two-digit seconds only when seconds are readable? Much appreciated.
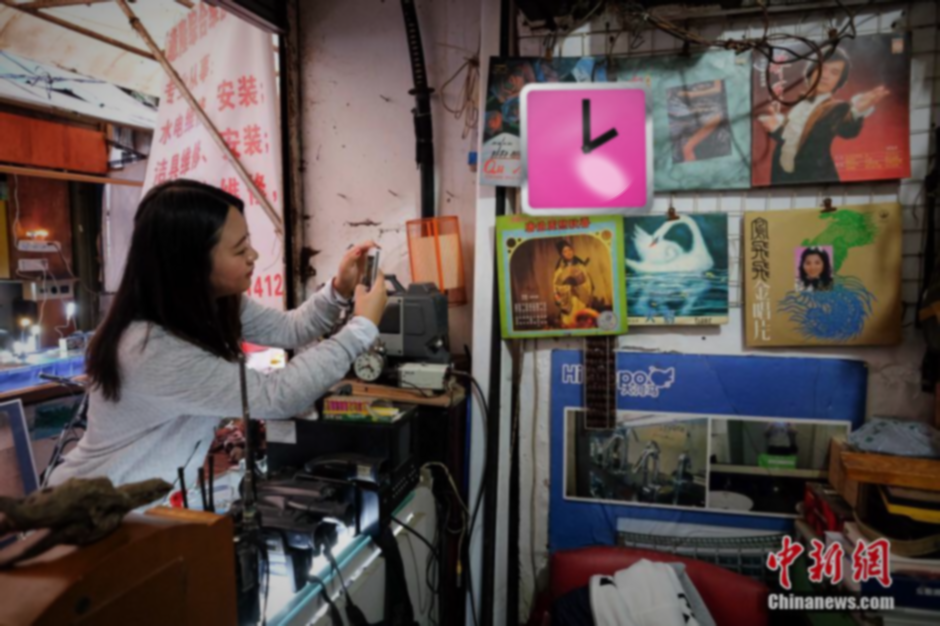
2.00
